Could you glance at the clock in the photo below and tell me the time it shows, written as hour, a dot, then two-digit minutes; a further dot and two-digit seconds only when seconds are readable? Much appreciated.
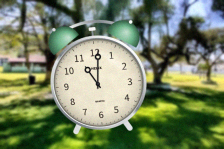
11.01
